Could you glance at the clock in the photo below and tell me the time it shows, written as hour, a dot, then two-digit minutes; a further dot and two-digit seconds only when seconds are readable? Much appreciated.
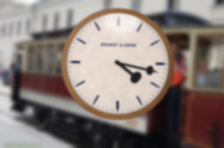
4.17
